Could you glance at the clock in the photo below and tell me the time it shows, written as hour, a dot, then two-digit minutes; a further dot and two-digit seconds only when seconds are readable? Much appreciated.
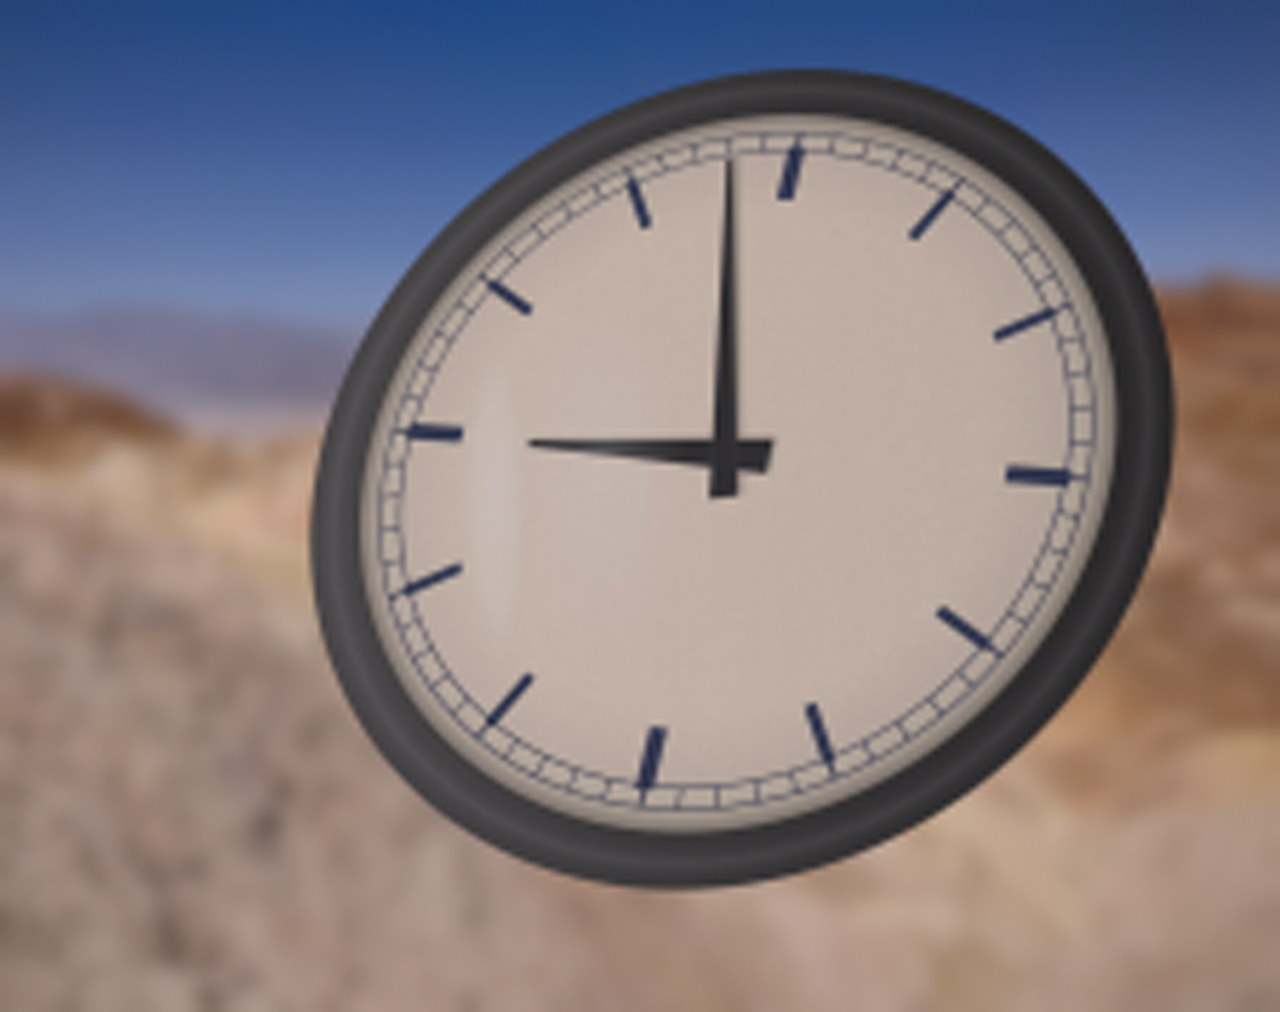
8.58
